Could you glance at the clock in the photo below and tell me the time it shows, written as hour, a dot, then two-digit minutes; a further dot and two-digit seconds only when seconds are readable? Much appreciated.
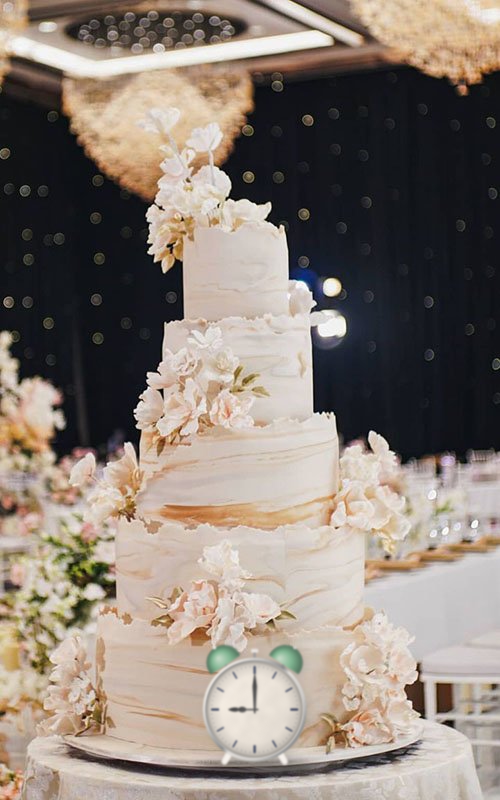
9.00
